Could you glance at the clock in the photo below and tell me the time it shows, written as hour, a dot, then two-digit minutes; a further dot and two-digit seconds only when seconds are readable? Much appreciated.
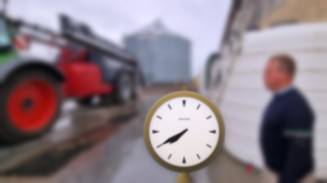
7.40
